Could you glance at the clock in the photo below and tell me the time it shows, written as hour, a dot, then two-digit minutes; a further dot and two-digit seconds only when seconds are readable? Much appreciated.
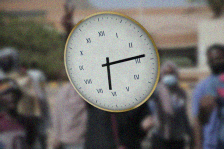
6.14
